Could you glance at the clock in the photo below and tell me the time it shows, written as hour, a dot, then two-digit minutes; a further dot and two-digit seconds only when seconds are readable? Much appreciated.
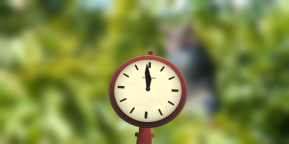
11.59
